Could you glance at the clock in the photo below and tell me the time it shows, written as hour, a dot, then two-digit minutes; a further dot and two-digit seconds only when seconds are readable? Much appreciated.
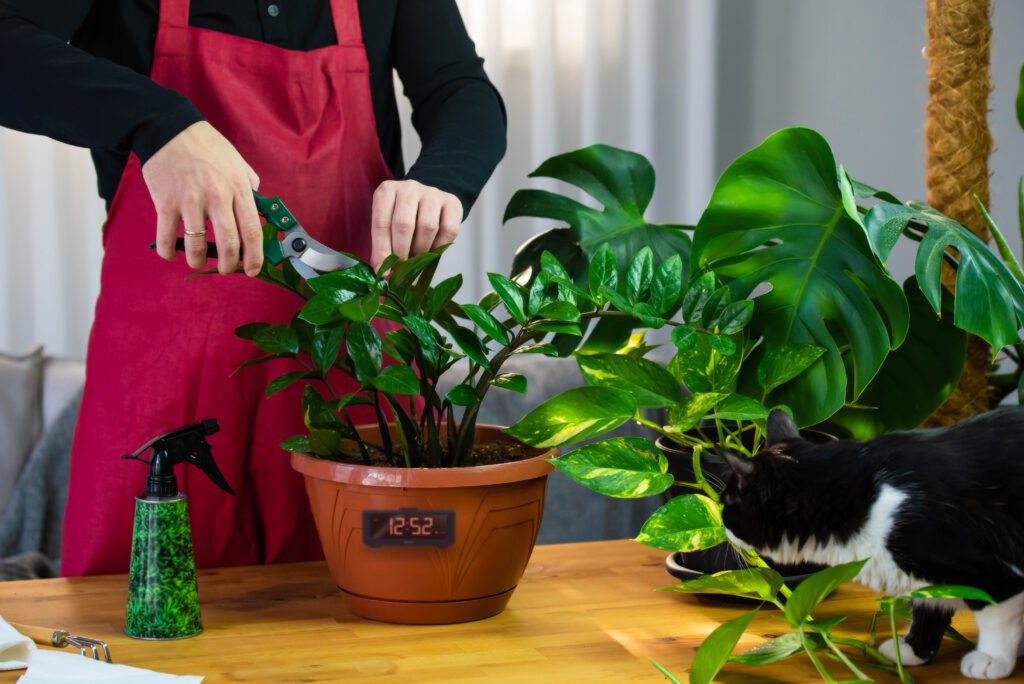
12.52
